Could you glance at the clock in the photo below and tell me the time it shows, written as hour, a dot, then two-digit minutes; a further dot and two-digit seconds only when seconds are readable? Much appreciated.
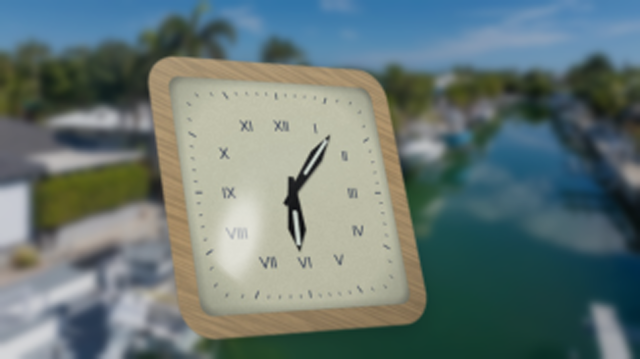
6.07
